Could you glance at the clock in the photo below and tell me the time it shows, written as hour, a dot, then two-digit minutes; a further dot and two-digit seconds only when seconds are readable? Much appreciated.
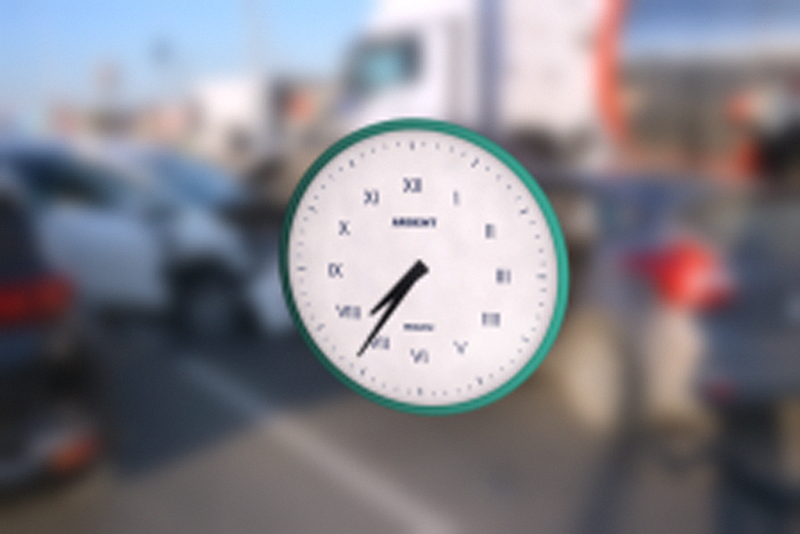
7.36
